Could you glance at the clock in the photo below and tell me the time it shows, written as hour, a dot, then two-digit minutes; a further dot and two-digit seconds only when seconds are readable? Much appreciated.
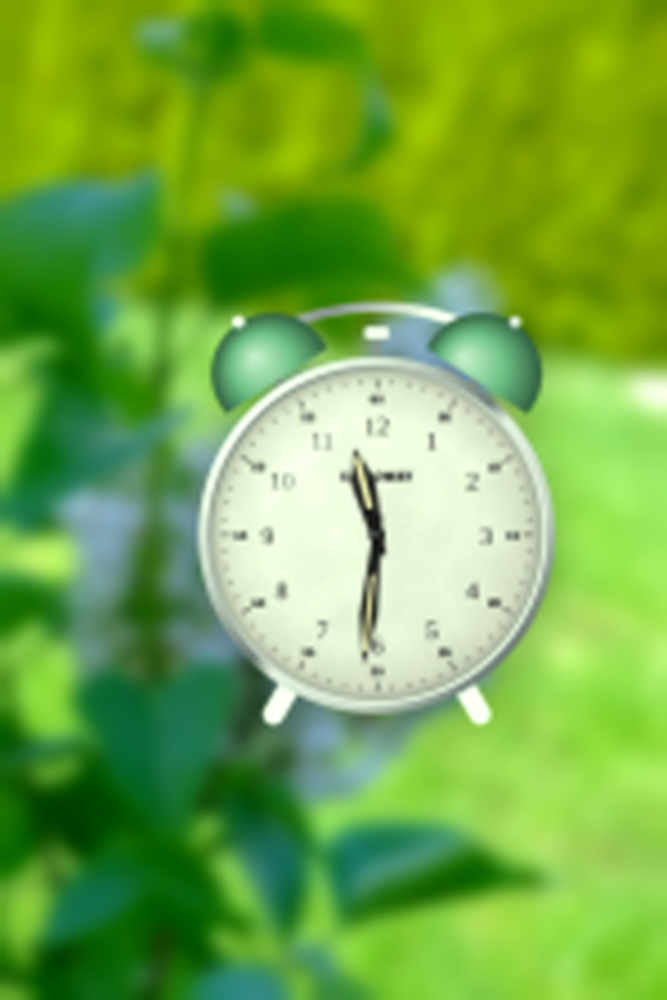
11.31
